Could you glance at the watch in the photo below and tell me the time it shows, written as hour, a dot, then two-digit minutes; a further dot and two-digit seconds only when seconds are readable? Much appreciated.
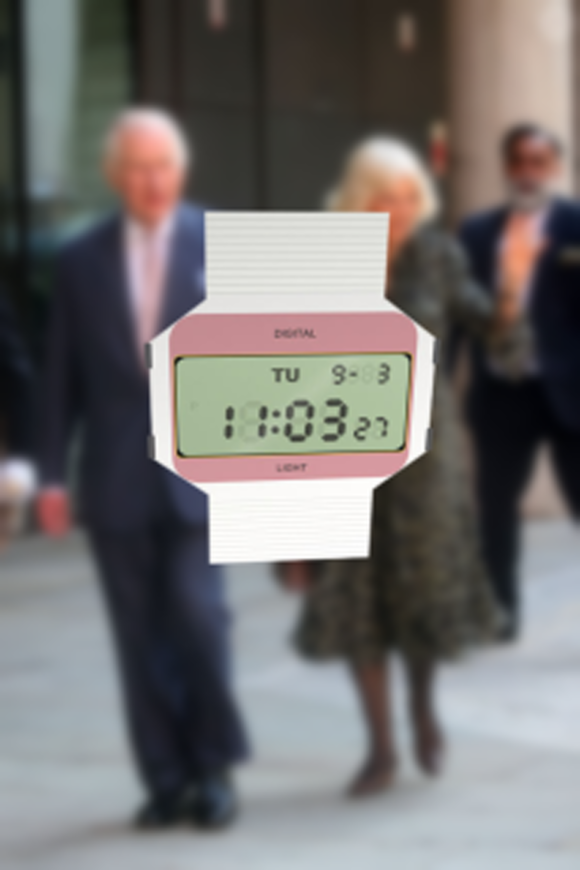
11.03.27
